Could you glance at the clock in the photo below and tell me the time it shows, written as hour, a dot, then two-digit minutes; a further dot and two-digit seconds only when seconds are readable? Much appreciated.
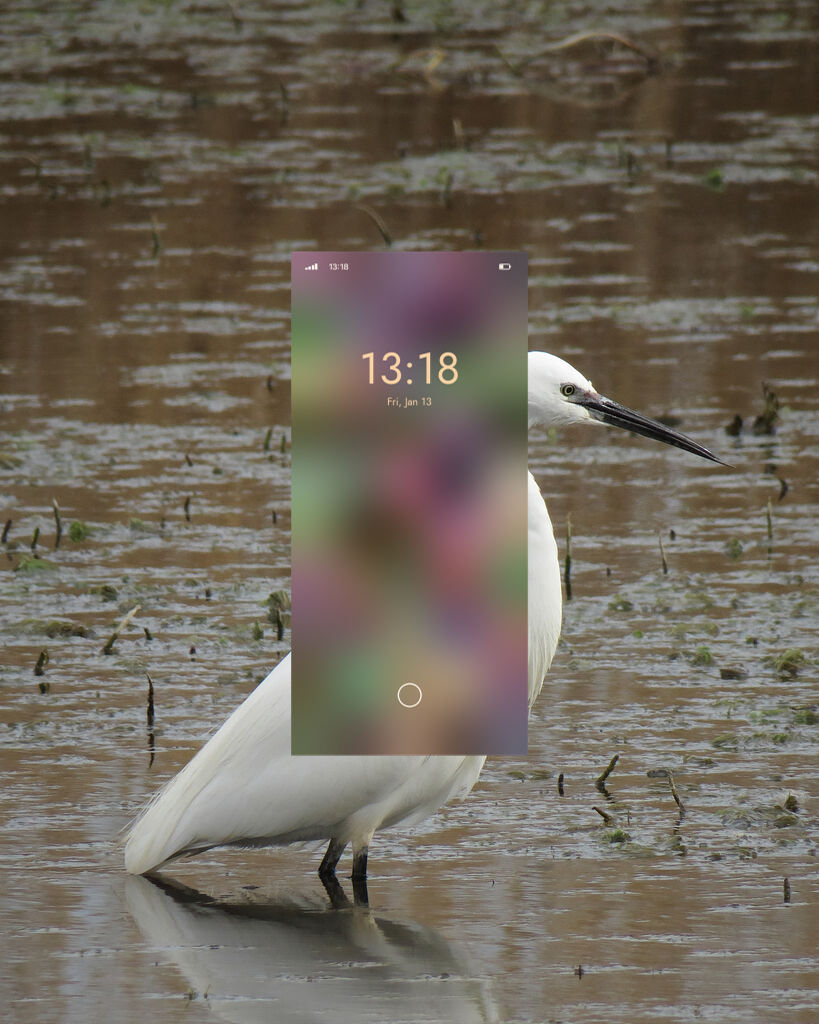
13.18
